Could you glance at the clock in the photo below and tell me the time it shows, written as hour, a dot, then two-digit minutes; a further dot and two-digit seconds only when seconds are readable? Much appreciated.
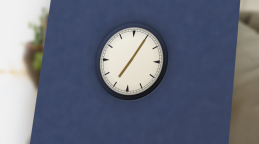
7.05
